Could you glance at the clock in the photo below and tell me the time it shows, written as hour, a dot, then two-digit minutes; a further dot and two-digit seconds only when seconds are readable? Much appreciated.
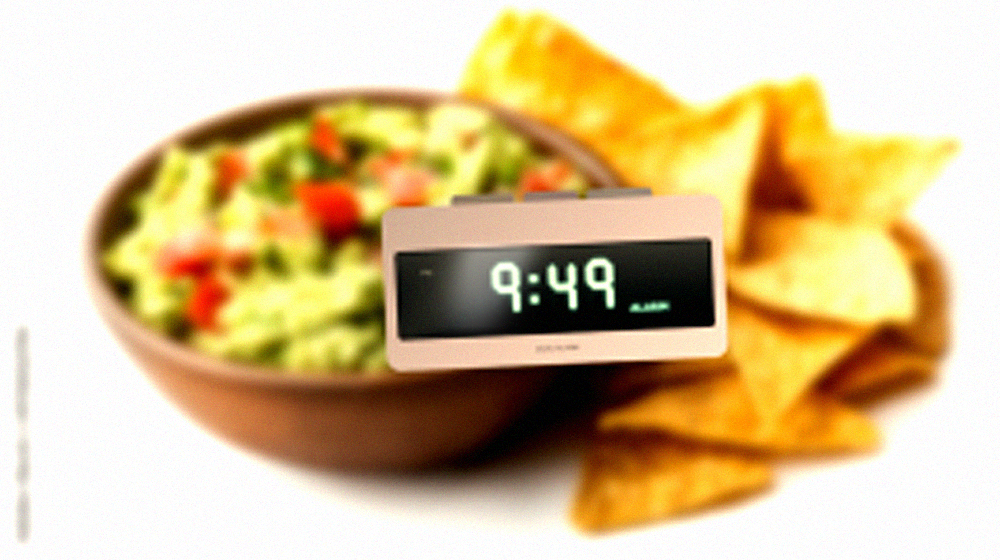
9.49
